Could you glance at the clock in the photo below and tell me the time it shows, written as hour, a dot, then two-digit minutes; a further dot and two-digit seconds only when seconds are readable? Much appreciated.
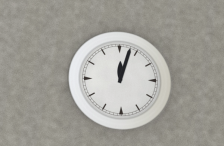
12.03
